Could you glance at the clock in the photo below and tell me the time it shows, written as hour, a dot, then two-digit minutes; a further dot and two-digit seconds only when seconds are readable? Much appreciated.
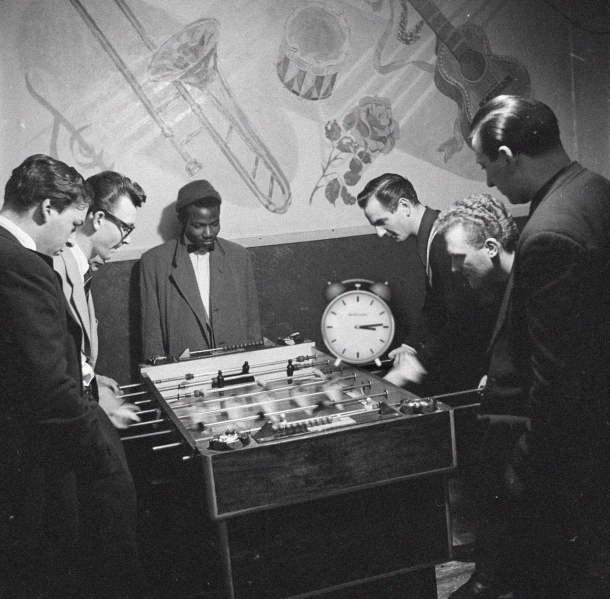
3.14
